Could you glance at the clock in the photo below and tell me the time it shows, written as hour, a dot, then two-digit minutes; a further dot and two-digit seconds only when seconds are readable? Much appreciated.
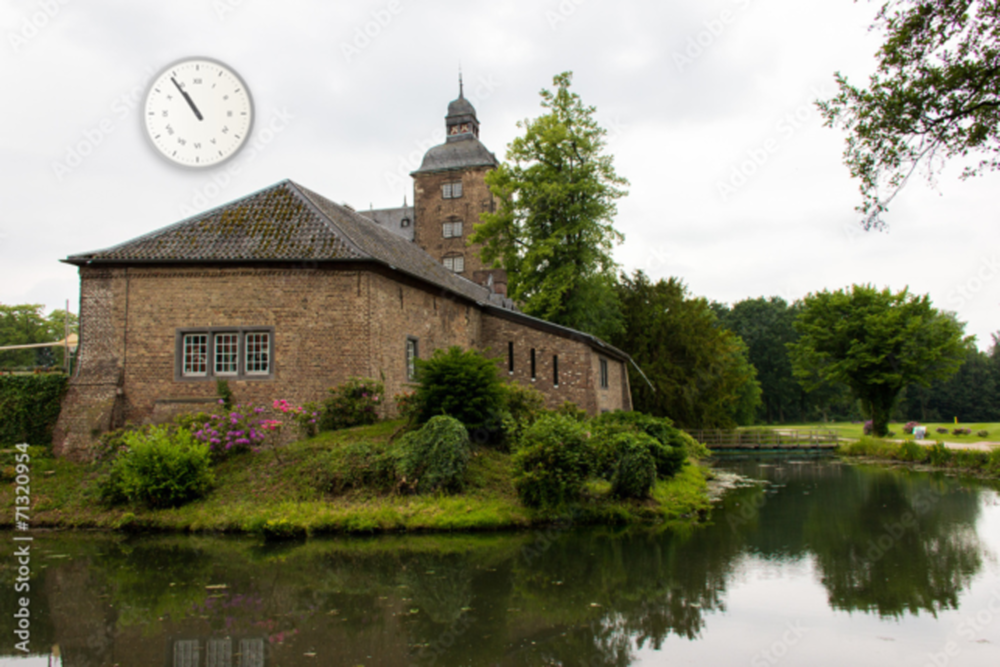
10.54
